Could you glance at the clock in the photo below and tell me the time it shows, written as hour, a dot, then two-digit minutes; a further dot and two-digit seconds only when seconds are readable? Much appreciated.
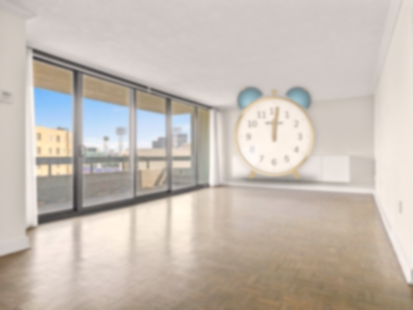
12.01
